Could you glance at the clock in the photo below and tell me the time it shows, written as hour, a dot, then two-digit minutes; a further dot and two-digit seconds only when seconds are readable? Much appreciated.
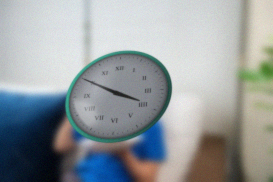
3.50
